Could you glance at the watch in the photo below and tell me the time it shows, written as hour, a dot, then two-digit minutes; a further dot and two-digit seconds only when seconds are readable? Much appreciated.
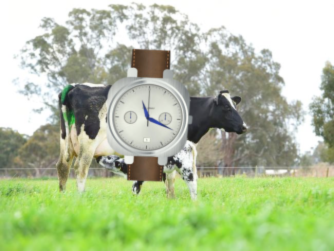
11.19
